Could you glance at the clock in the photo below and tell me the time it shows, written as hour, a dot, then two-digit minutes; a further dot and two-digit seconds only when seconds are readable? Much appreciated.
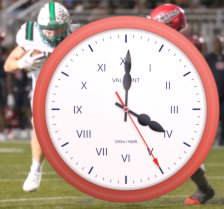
4.00.25
